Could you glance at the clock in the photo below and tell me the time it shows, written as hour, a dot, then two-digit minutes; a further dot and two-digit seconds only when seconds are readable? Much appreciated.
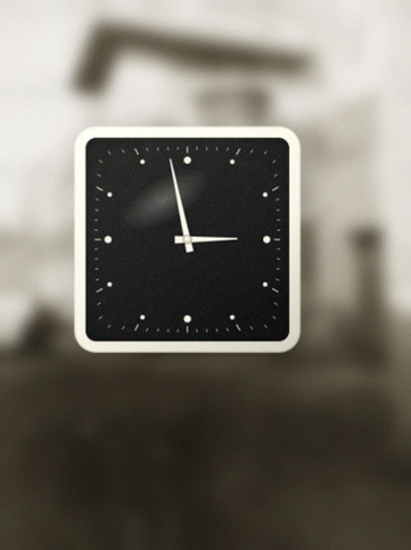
2.58
